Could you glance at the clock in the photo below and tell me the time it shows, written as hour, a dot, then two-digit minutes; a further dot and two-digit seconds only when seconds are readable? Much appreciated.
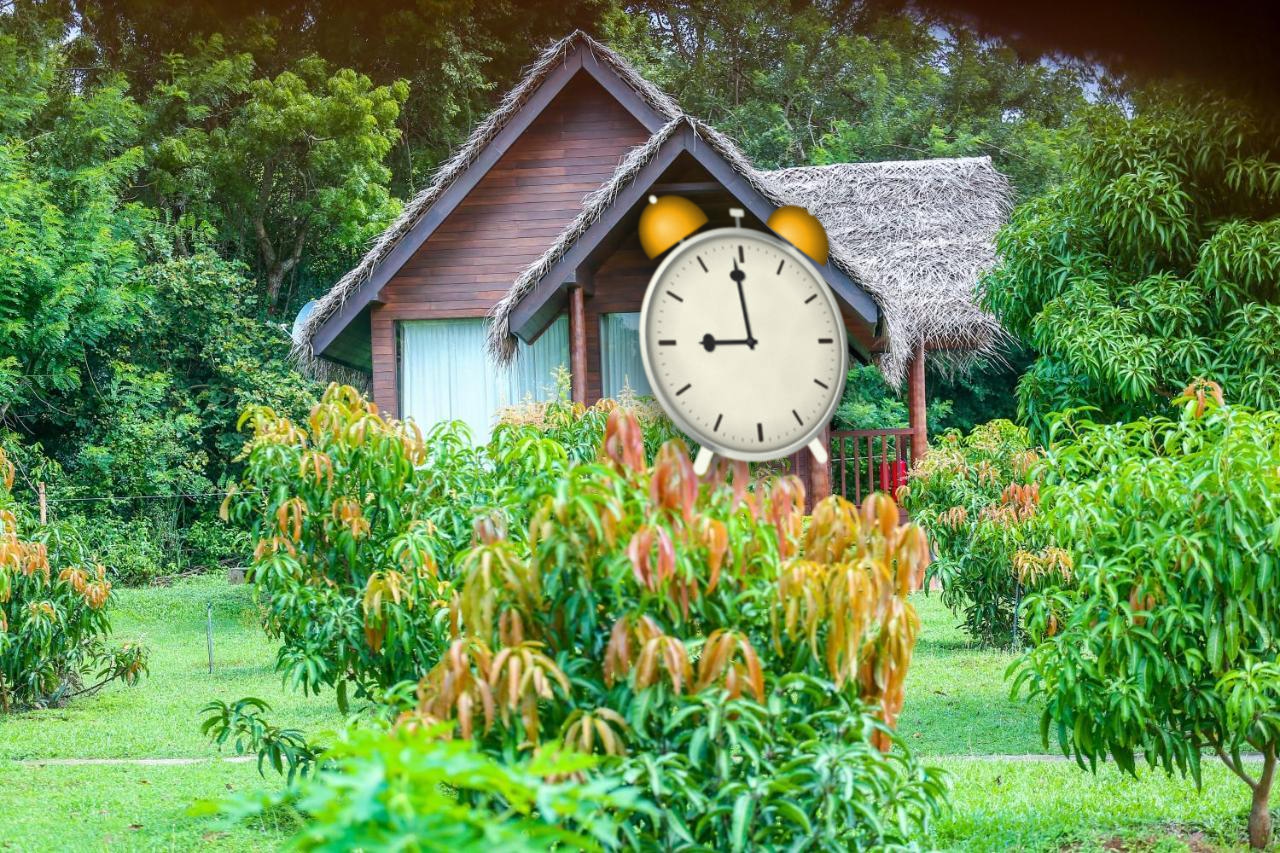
8.59
